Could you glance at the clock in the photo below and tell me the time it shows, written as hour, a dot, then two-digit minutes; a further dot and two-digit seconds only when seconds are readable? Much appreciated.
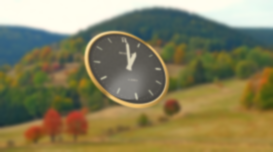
1.01
